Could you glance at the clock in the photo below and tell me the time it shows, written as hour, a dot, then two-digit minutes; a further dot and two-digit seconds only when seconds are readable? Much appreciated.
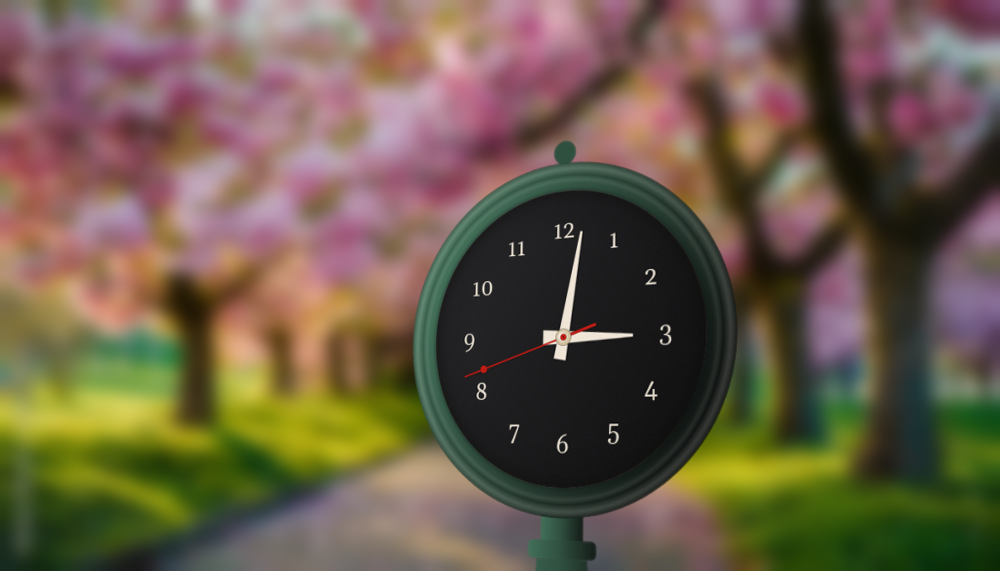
3.01.42
